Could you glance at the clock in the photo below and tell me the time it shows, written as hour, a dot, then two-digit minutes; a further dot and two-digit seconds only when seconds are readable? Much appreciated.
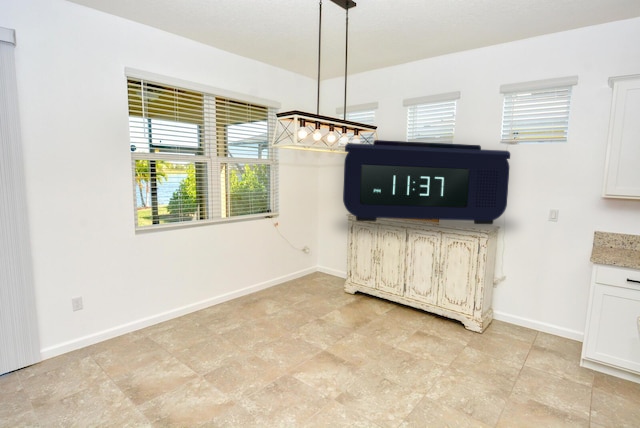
11.37
